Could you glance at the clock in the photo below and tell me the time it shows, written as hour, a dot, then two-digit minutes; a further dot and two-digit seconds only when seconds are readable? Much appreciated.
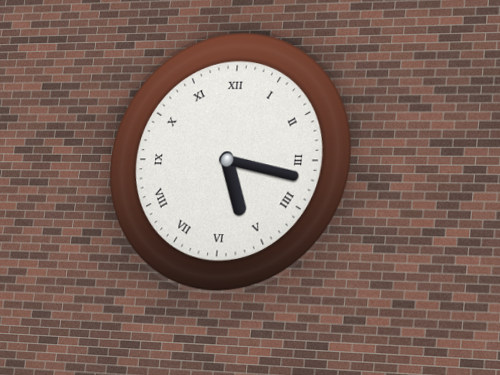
5.17
